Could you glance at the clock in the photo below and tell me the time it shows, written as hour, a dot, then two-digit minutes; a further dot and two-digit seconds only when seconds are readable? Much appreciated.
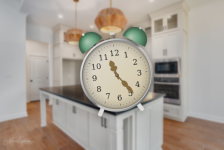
11.24
